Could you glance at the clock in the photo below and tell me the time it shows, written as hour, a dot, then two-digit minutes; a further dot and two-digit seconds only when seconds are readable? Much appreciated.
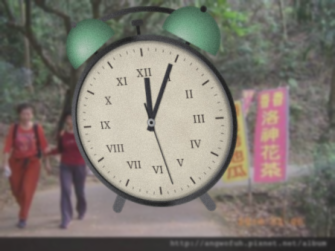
12.04.28
